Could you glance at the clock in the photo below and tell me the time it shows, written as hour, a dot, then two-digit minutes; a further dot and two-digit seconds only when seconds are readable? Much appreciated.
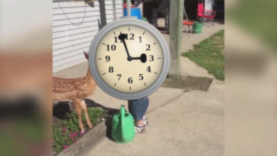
2.57
